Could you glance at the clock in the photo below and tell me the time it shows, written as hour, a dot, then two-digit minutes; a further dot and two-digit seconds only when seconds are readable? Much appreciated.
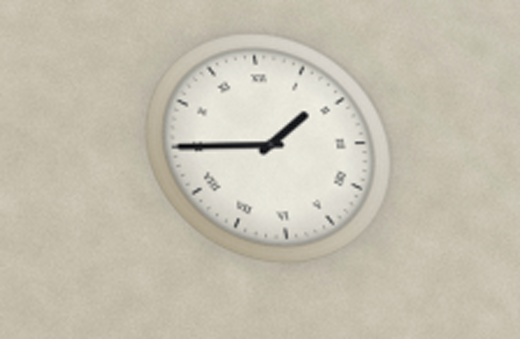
1.45
